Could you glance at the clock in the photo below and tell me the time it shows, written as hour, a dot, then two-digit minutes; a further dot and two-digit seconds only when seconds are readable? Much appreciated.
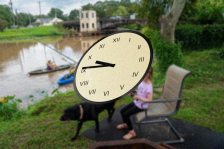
9.46
